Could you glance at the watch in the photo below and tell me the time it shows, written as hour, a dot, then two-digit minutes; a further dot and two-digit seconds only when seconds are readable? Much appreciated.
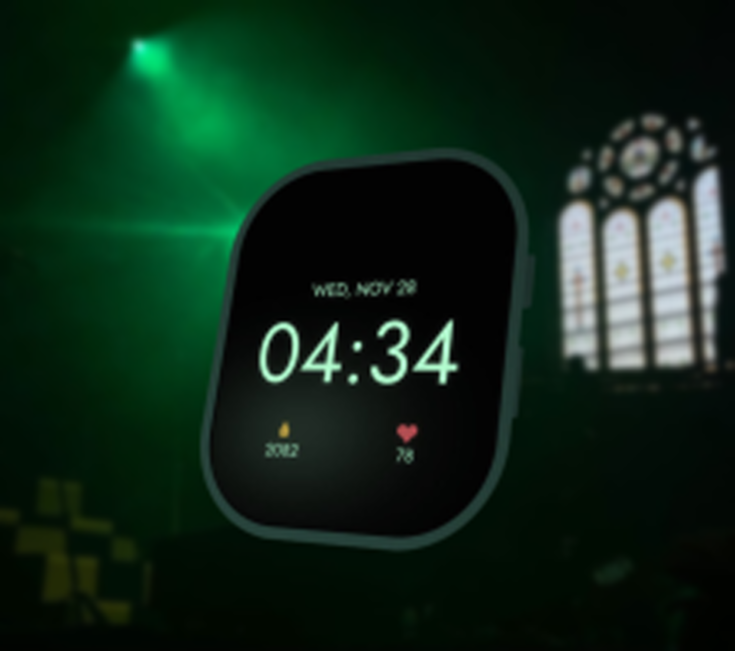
4.34
